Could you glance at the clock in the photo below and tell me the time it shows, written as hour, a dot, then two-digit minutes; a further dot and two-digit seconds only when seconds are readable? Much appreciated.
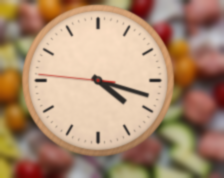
4.17.46
